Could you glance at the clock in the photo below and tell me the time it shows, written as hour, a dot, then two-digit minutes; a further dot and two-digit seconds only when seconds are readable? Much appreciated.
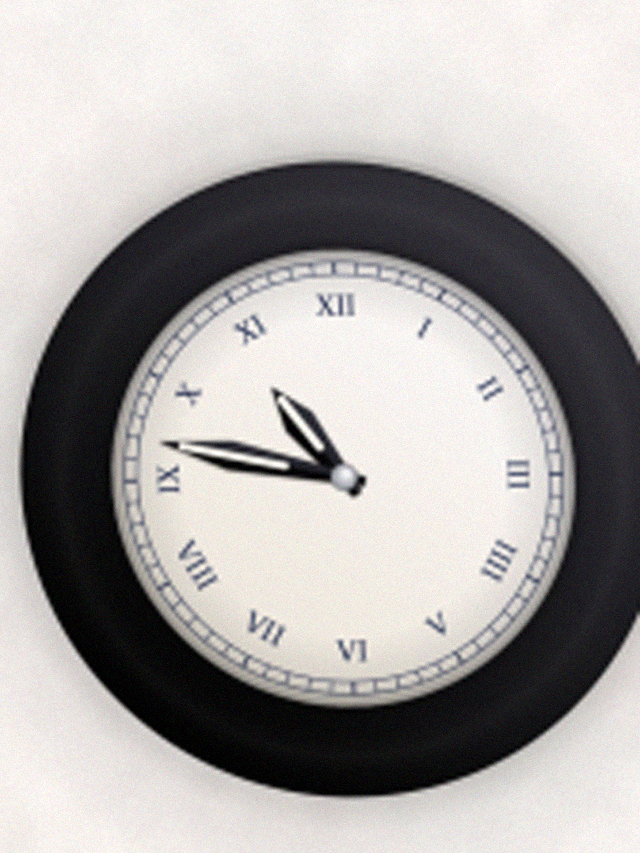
10.47
